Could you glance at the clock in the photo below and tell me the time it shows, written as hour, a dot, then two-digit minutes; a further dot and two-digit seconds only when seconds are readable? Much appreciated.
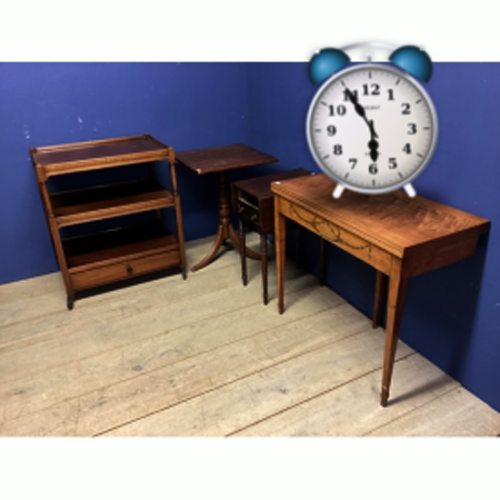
5.55
